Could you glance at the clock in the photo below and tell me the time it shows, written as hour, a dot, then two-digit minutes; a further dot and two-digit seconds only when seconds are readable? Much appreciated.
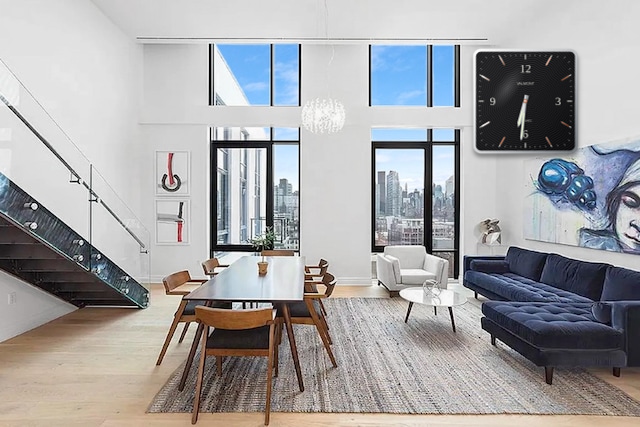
6.31
